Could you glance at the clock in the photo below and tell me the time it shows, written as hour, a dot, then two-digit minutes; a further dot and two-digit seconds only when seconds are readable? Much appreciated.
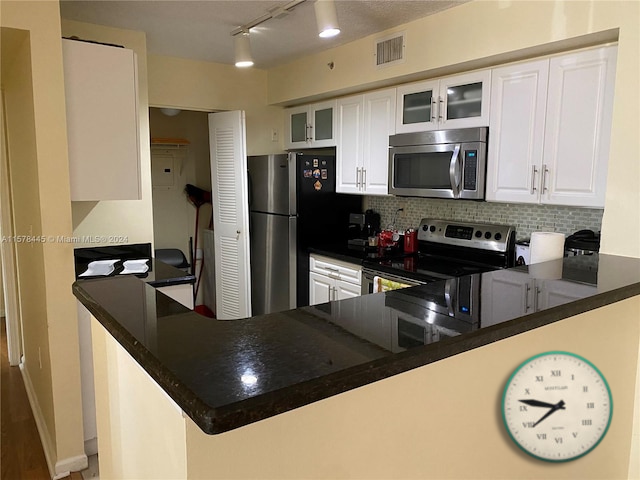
7.47
